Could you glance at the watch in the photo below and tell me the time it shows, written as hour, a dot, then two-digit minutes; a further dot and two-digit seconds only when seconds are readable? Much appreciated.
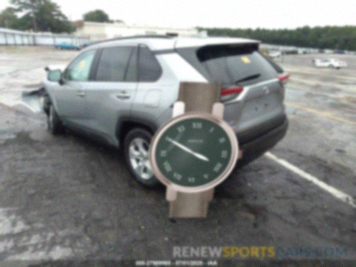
3.50
